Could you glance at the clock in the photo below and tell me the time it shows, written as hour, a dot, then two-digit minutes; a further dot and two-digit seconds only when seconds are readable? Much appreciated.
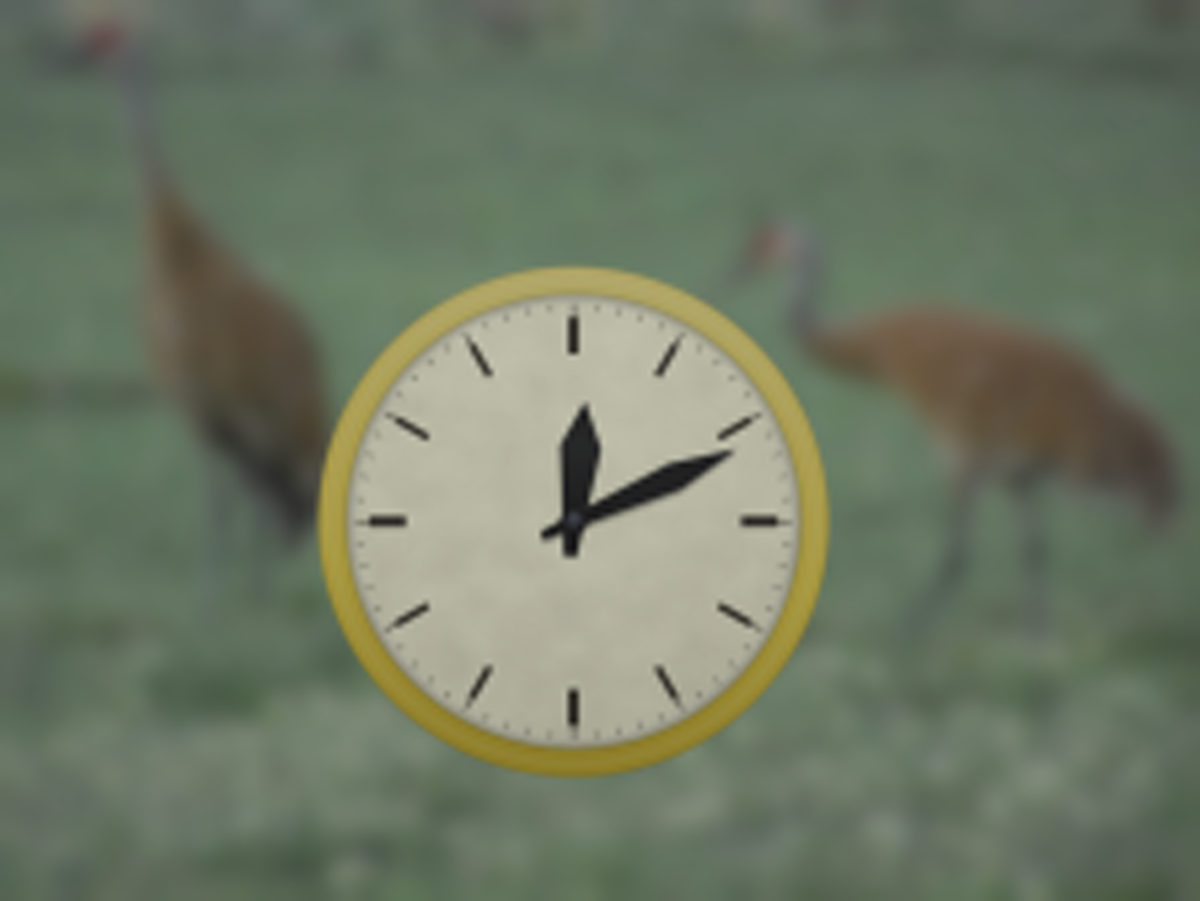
12.11
